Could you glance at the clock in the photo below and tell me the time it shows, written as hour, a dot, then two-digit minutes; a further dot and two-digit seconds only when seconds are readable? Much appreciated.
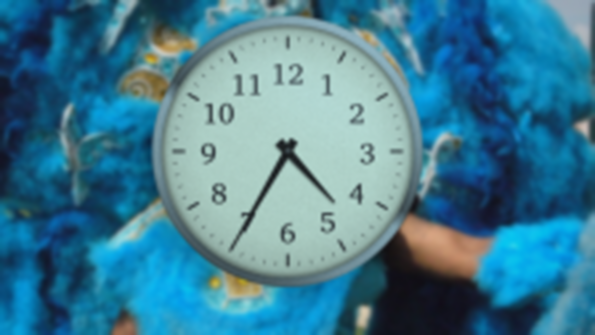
4.35
